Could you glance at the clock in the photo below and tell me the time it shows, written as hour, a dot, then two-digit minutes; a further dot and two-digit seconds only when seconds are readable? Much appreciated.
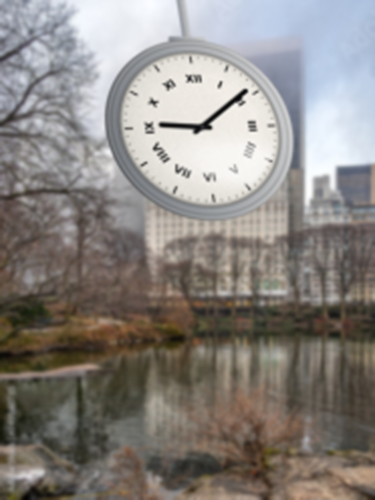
9.09
